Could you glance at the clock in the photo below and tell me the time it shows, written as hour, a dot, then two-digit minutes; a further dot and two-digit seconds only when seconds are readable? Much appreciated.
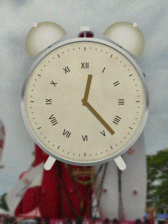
12.23
